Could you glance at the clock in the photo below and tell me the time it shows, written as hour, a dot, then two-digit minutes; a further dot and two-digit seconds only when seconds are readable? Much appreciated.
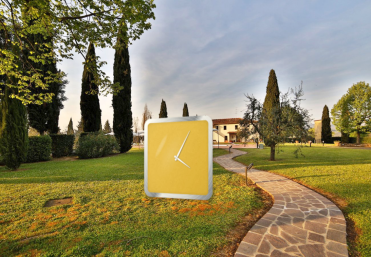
4.05
